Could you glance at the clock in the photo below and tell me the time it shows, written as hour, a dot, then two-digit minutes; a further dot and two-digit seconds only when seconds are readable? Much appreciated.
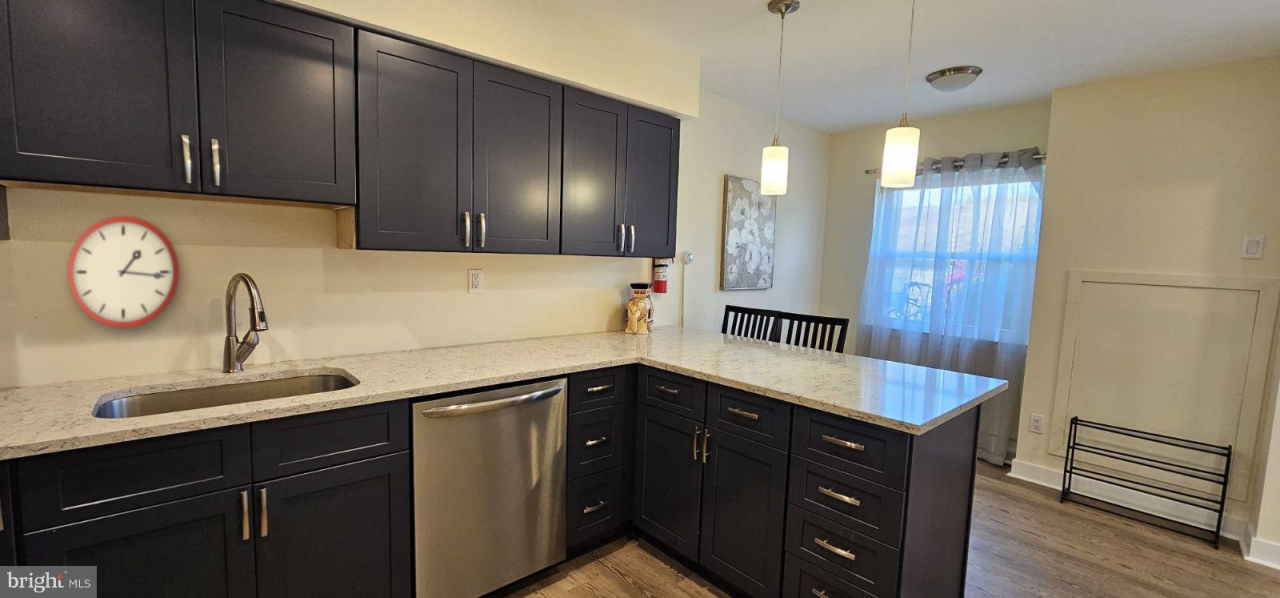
1.16
